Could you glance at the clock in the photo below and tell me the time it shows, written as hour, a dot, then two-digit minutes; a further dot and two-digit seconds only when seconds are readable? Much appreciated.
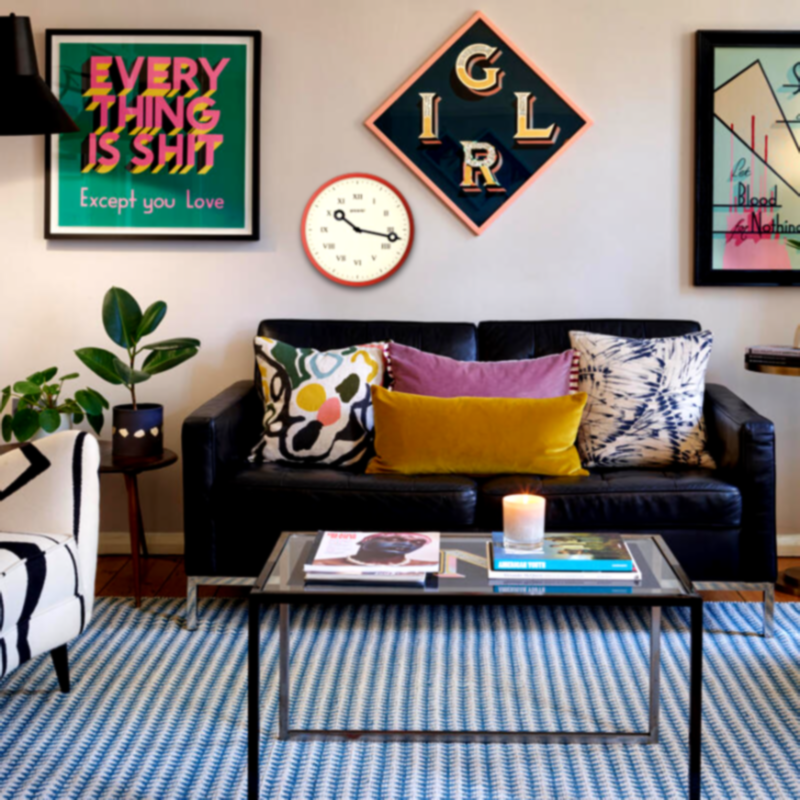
10.17
